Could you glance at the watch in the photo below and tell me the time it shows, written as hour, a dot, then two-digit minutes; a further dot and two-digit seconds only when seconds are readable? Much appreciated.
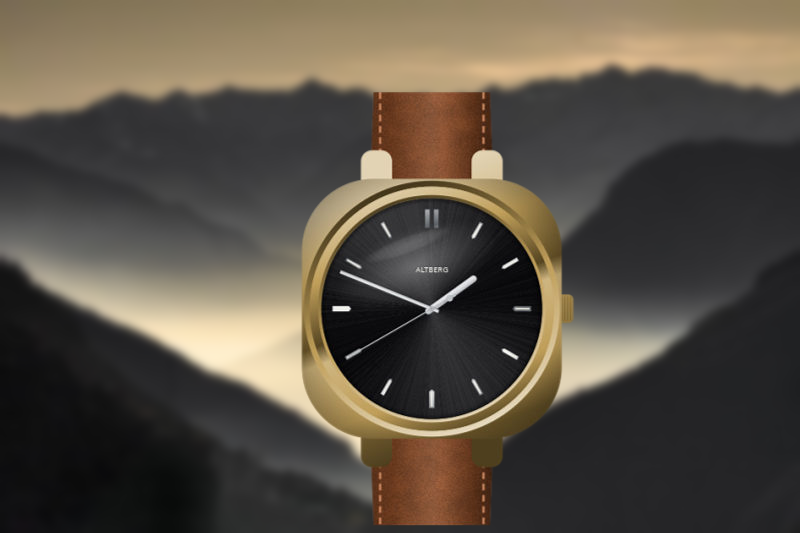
1.48.40
